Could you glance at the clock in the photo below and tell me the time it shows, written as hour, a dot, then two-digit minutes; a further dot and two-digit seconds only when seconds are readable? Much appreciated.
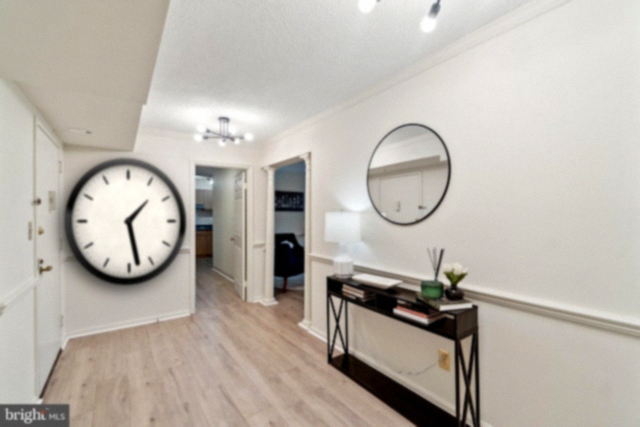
1.28
